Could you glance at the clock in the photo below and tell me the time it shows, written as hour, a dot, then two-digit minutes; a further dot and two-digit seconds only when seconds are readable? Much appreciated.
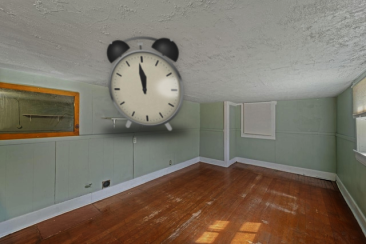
11.59
